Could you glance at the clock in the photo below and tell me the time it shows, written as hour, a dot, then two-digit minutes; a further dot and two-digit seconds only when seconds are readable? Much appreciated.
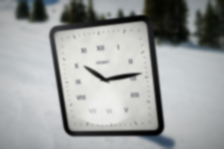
10.14
